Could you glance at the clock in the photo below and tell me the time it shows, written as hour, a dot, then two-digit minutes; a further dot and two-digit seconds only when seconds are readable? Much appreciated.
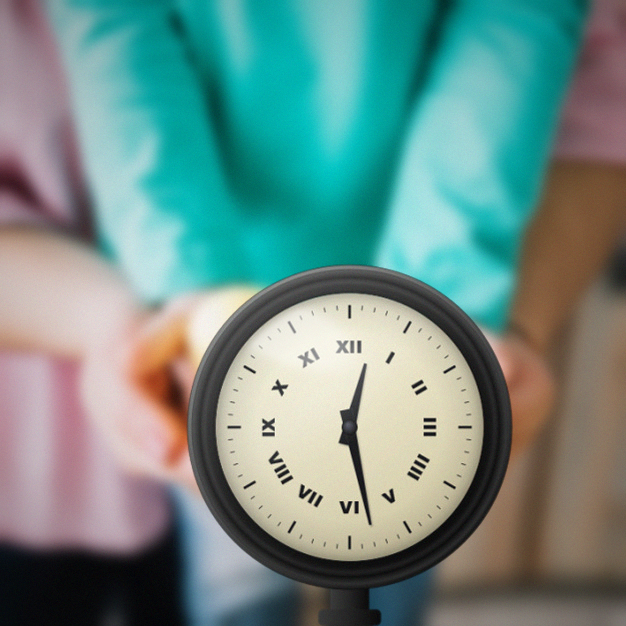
12.28
